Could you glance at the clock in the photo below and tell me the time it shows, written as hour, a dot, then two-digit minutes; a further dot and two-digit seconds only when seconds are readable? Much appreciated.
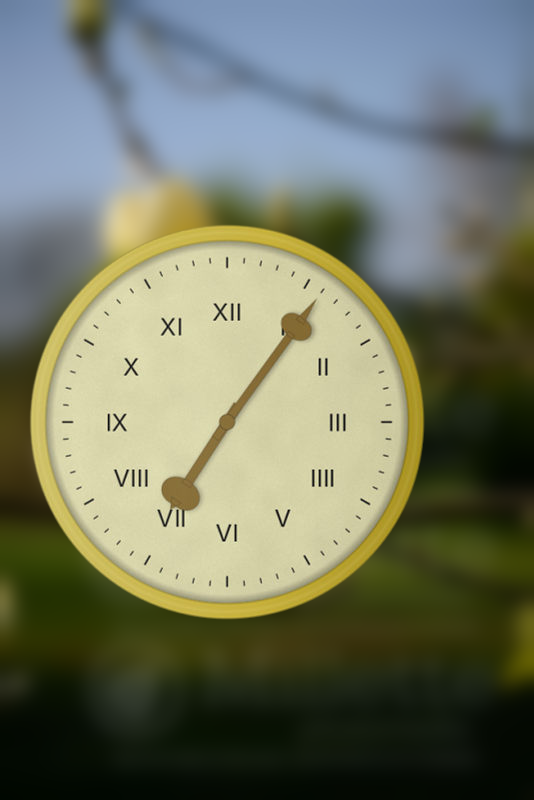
7.06
